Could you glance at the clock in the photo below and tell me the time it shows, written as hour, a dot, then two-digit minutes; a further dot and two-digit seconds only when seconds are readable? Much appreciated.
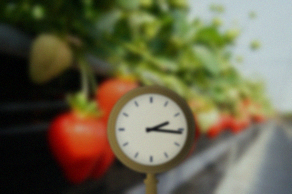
2.16
